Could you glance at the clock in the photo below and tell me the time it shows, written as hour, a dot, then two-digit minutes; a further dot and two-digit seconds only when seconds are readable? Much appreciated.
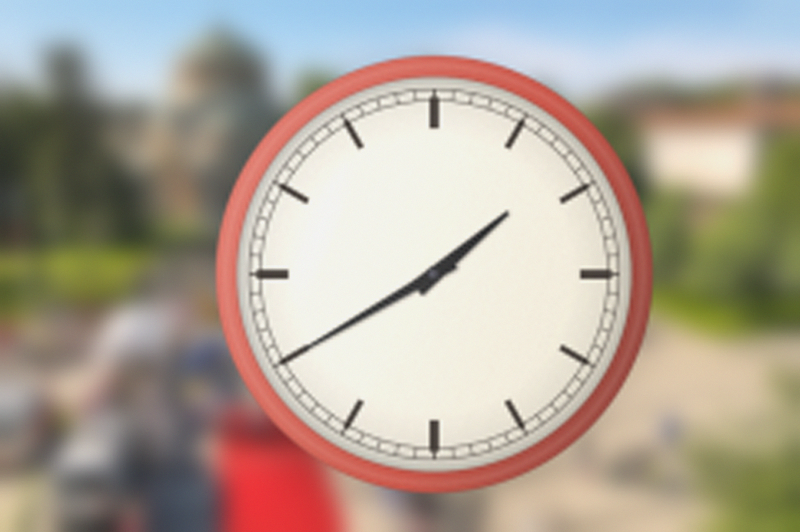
1.40
